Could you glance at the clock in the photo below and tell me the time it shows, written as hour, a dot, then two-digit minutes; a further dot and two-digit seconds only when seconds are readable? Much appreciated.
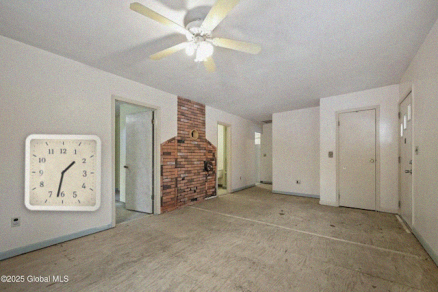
1.32
